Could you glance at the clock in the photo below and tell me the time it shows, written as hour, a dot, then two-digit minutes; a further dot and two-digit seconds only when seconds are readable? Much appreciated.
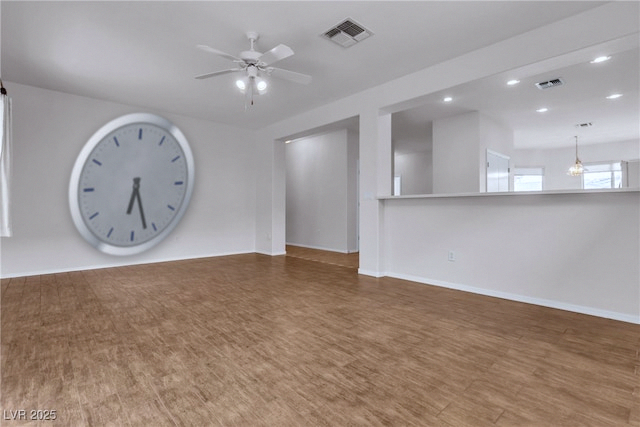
6.27
